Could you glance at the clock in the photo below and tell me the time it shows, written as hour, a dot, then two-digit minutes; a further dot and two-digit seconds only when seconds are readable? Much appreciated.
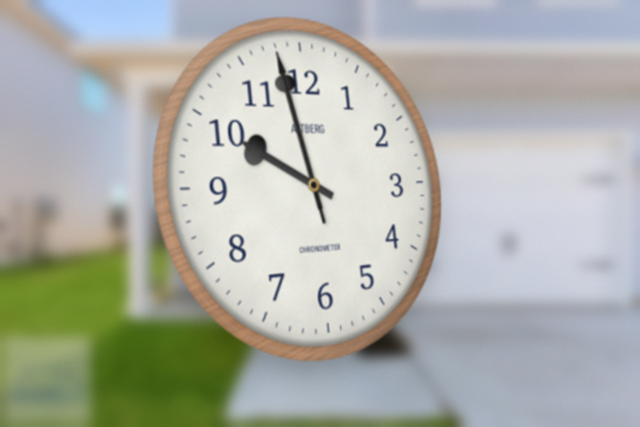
9.57.58
